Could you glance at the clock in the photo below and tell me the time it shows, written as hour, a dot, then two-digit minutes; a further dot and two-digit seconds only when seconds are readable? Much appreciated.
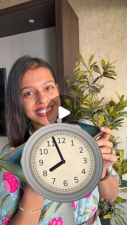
7.57
